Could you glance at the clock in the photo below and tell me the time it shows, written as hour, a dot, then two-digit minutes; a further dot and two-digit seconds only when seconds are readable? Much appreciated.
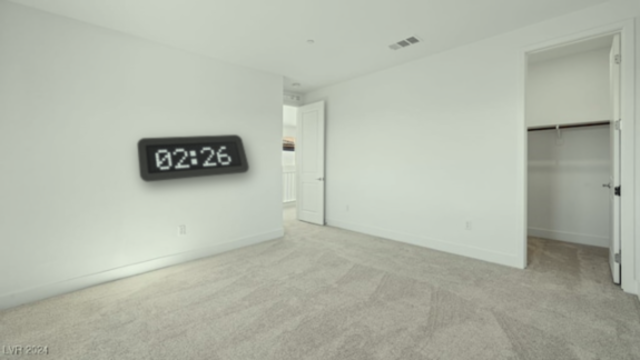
2.26
